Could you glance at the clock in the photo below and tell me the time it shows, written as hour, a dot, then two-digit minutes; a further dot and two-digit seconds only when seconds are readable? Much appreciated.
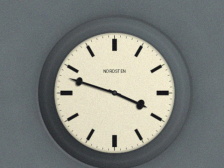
3.48
